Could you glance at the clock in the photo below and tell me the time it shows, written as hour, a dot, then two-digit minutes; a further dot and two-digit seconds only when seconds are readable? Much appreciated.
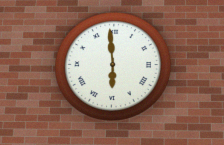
5.59
